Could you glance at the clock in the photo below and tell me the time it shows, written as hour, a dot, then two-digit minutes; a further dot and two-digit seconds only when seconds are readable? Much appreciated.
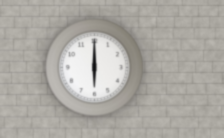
6.00
